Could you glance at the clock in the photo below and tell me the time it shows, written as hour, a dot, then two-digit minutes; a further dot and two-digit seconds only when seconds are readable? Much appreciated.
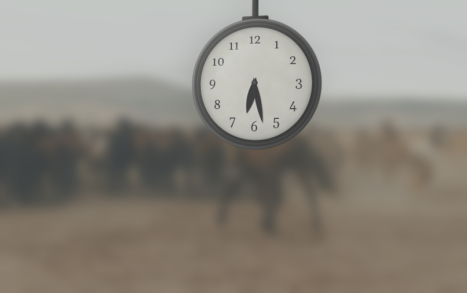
6.28
